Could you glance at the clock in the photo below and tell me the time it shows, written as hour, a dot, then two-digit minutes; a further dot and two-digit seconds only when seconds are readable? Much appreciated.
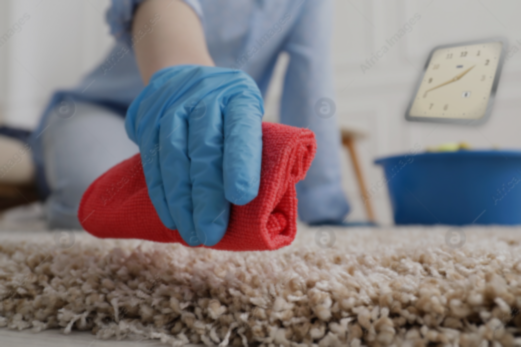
1.41
